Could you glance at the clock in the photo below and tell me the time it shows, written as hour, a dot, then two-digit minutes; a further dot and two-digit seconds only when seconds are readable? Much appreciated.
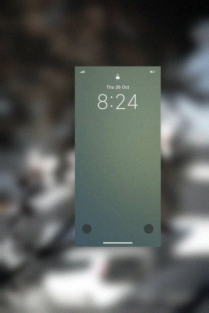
8.24
